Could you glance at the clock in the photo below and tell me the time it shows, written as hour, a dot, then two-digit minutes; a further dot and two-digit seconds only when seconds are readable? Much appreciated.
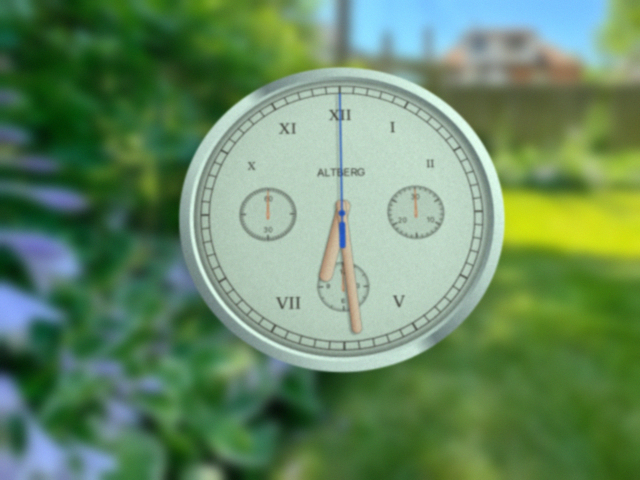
6.29
